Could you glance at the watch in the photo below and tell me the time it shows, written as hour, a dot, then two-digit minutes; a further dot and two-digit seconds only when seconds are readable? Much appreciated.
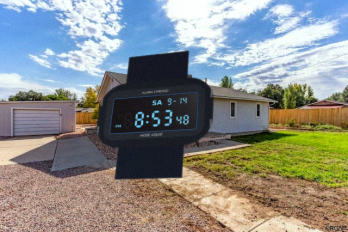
8.53.48
